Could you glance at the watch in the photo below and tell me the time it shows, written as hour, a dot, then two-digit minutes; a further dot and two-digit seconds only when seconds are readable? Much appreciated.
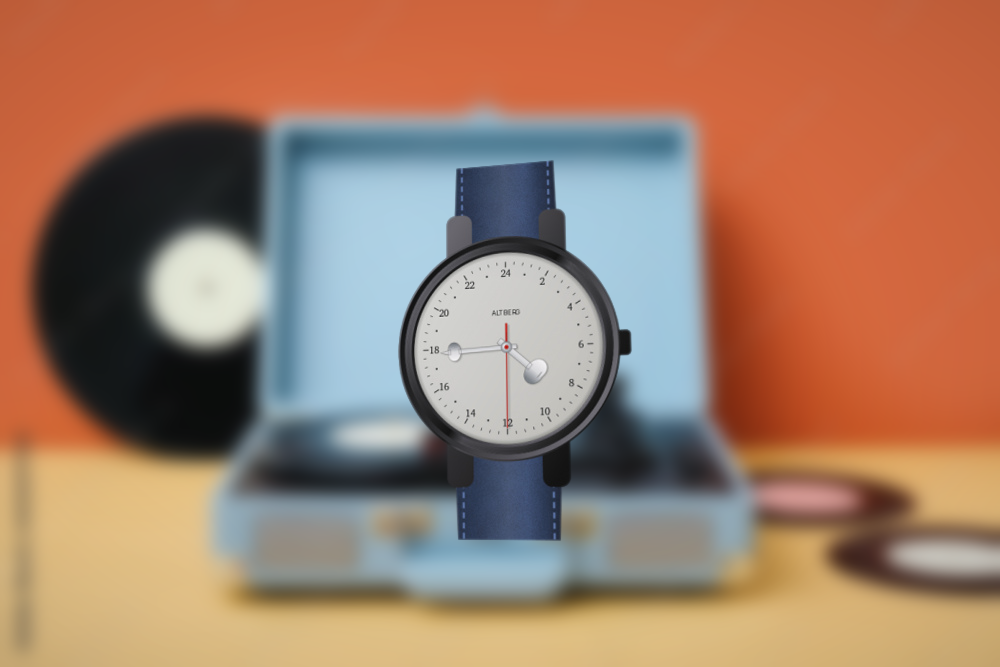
8.44.30
